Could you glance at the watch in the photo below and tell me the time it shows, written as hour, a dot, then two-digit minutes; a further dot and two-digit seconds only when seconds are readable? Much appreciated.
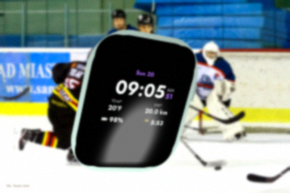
9.05
